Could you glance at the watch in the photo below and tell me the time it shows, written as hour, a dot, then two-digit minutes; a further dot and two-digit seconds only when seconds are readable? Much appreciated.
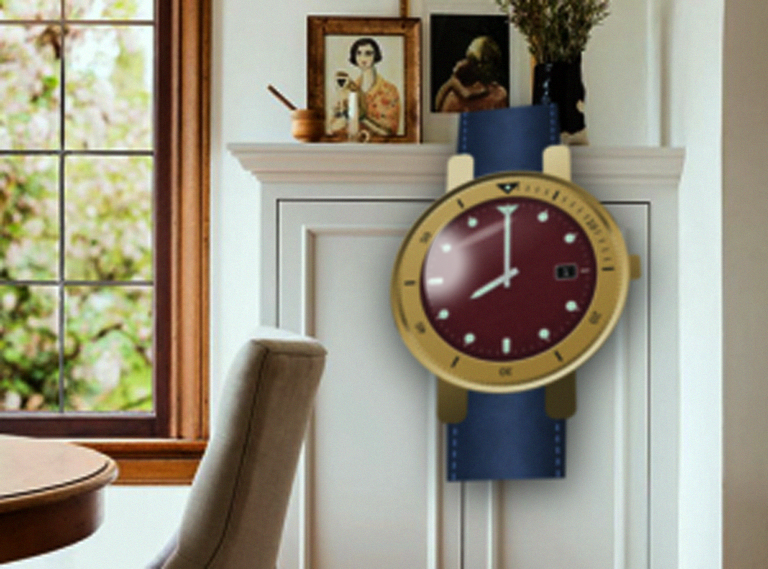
8.00
